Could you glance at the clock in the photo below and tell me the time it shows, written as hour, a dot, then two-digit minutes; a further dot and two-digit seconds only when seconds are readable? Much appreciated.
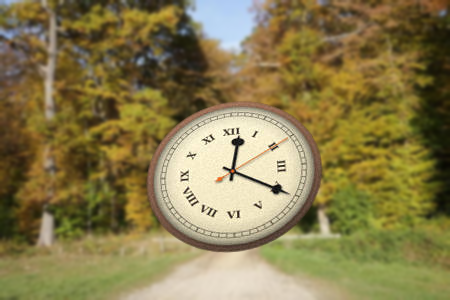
12.20.10
